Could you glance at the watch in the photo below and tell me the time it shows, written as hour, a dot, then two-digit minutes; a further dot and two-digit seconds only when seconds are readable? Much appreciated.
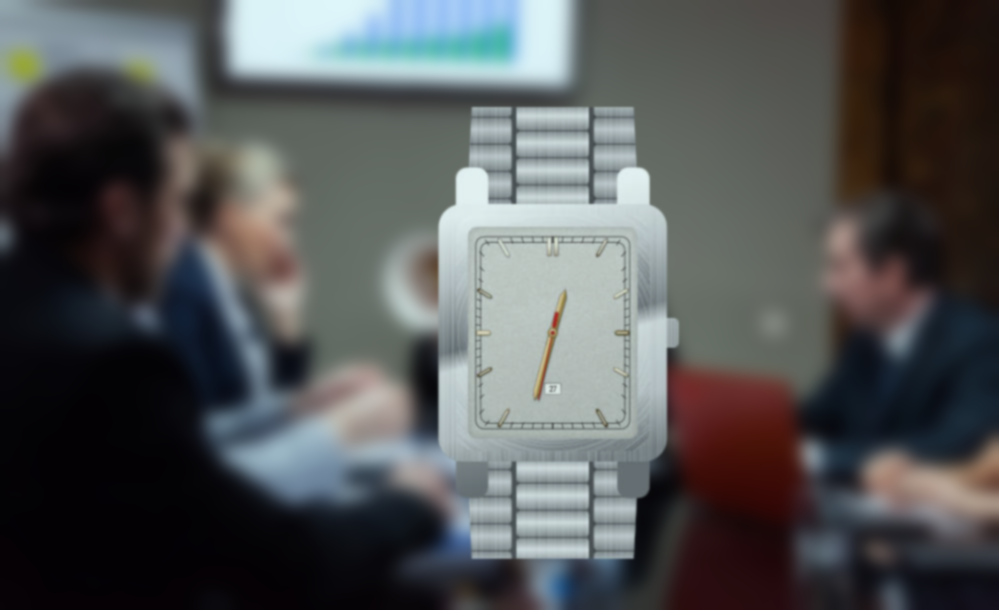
12.32.32
